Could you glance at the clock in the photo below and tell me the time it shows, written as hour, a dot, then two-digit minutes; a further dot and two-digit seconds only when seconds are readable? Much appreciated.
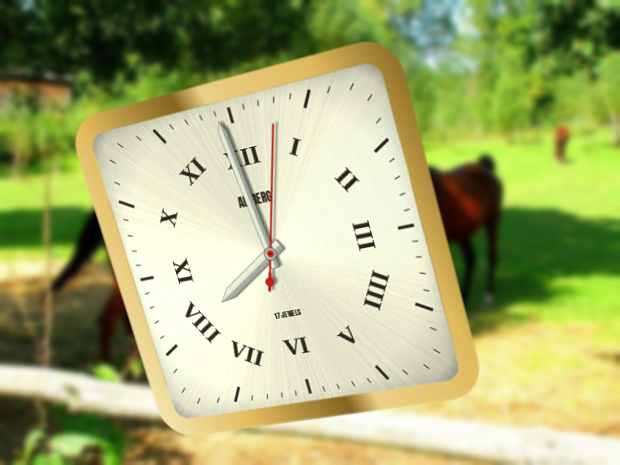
7.59.03
